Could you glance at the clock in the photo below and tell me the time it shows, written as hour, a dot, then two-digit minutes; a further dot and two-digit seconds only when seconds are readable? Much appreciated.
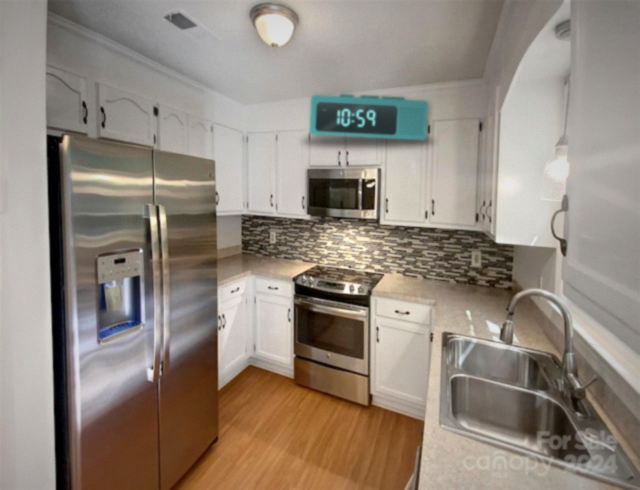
10.59
